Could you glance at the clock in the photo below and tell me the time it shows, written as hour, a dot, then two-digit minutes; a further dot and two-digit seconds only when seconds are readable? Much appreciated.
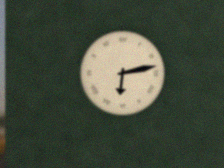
6.13
